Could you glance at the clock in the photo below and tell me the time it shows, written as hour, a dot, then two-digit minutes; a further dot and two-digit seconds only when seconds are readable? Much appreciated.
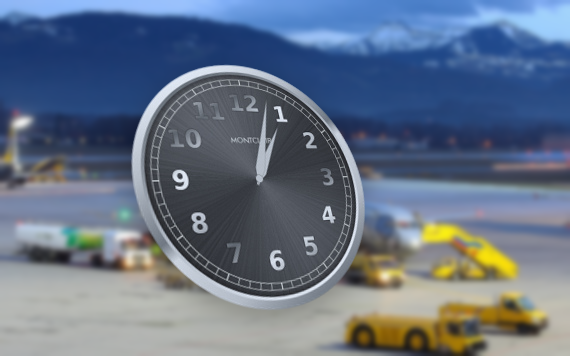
1.03
